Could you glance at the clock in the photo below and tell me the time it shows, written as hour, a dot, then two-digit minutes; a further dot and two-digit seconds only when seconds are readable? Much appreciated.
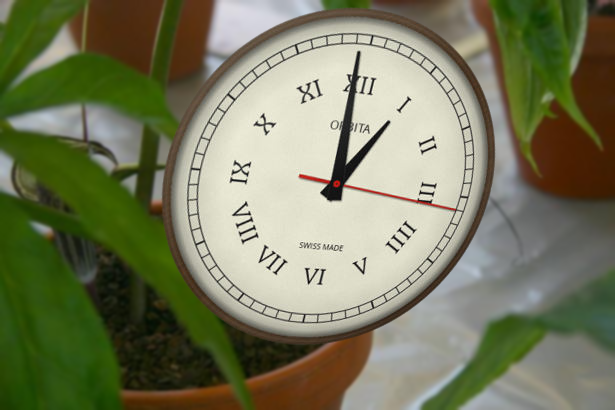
12.59.16
